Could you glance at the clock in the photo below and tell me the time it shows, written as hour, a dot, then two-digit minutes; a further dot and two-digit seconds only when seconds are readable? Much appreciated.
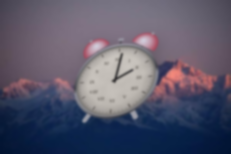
2.01
